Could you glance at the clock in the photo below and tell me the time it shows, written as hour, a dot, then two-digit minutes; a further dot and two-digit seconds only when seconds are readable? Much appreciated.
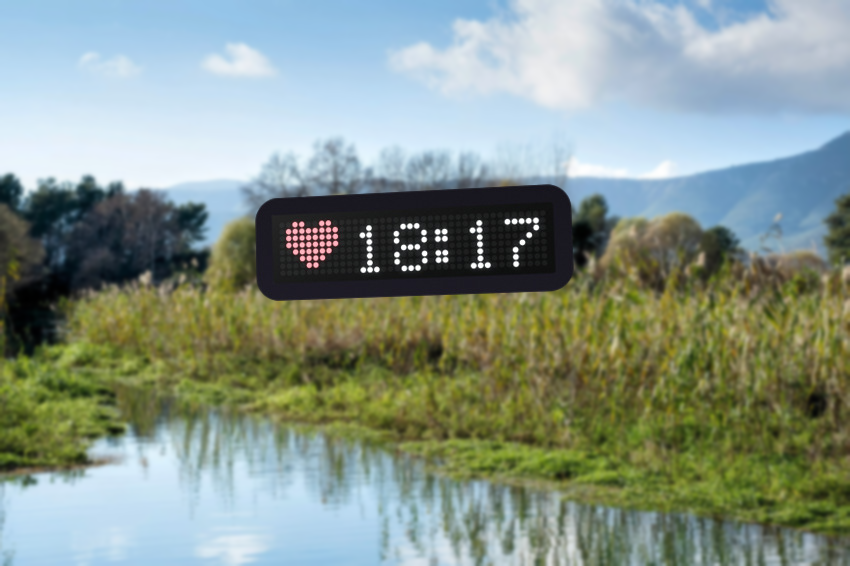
18.17
